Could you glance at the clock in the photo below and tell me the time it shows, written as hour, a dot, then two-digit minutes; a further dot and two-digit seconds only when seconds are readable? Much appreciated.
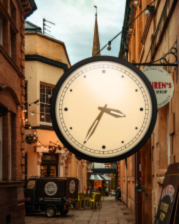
3.35
